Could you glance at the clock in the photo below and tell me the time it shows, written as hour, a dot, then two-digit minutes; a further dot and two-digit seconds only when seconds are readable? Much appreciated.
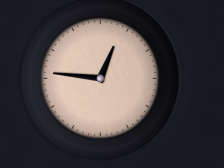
12.46
